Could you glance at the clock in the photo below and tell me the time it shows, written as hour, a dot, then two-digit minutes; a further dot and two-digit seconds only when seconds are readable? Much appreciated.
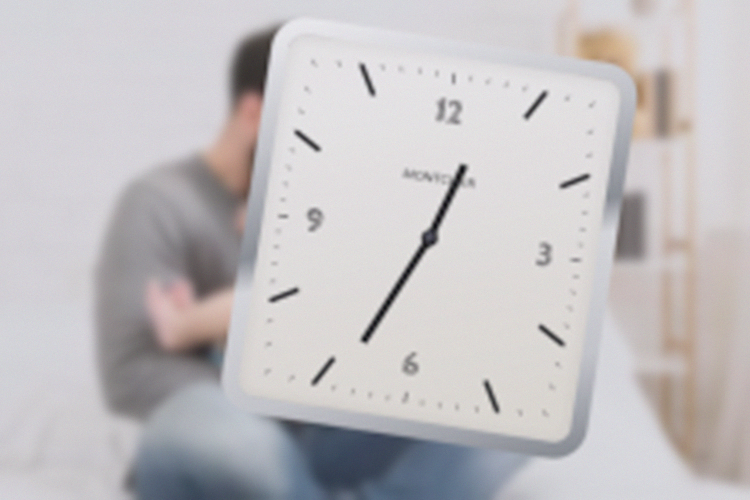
12.34
